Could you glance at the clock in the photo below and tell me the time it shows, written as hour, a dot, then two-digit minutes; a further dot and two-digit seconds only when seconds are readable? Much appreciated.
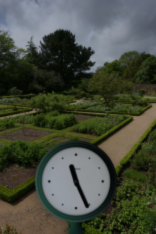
11.26
